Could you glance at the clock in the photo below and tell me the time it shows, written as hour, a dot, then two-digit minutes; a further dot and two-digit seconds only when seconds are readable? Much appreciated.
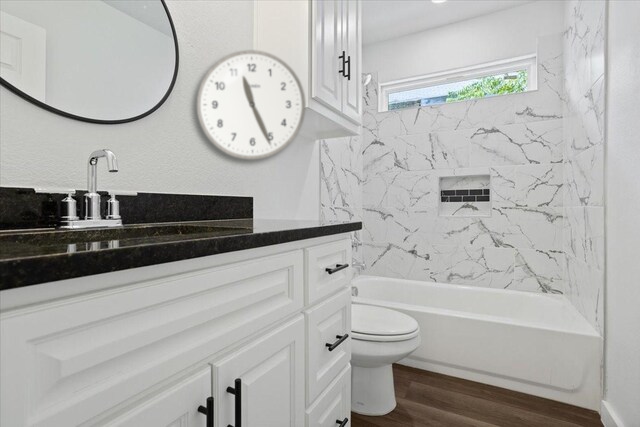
11.26
